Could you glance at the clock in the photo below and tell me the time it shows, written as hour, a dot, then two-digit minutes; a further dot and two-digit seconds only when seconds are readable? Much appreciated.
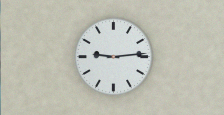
9.14
